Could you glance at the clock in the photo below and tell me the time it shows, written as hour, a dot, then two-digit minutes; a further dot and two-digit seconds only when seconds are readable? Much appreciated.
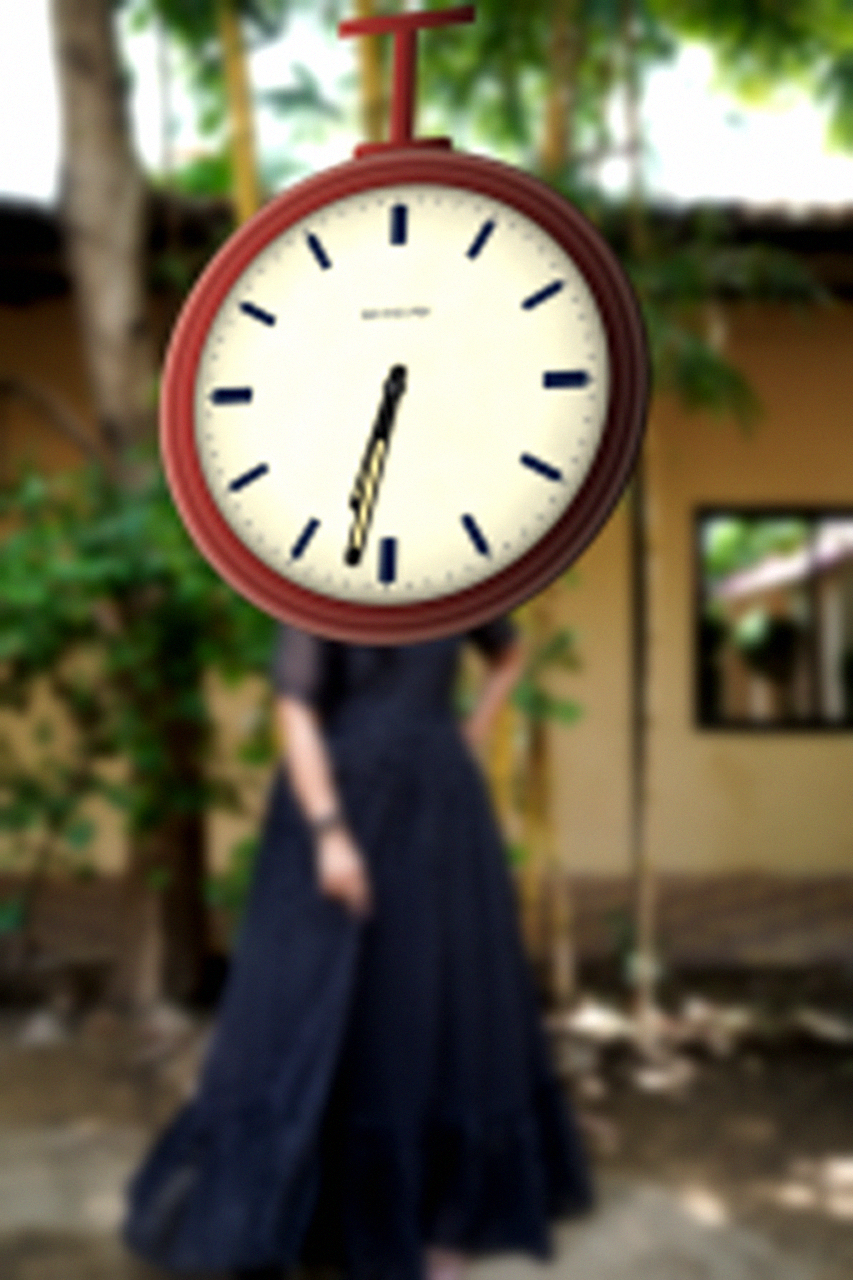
6.32
